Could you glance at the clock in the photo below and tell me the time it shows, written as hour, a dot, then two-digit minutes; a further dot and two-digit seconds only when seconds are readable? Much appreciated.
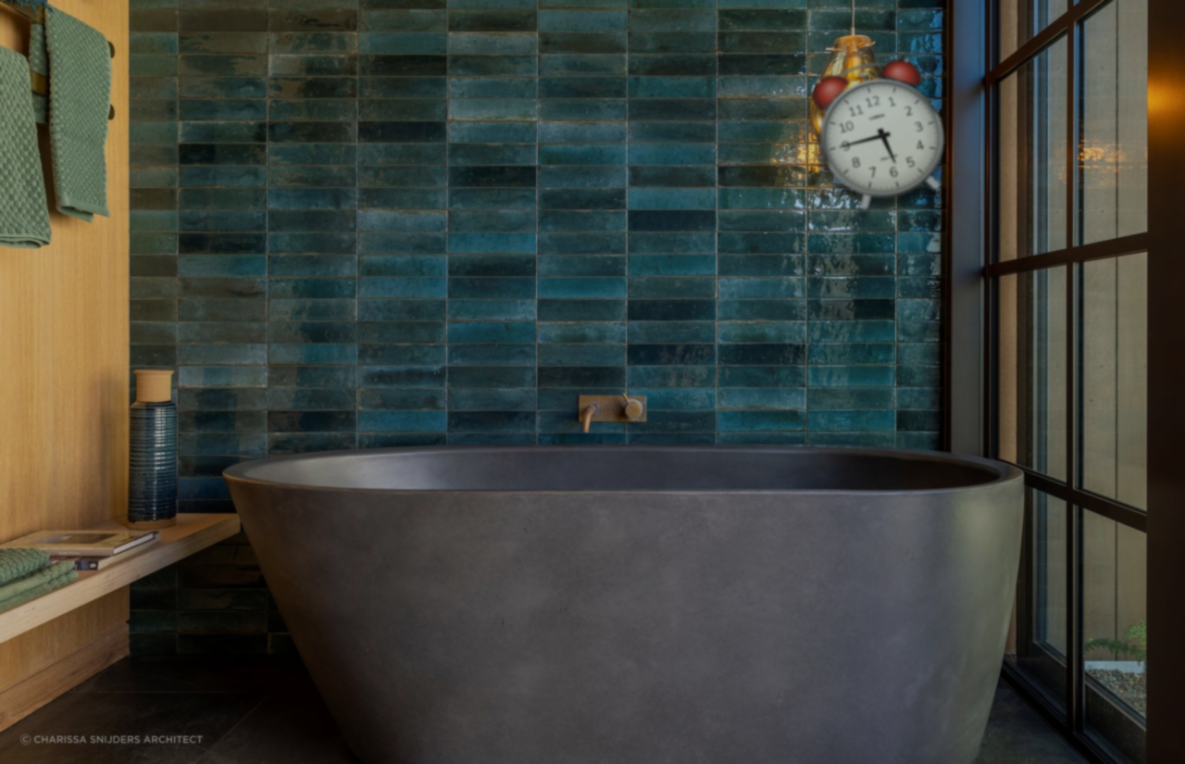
5.45
